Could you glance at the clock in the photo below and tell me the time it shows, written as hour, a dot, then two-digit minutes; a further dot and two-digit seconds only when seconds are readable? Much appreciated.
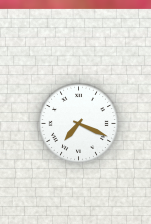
7.19
